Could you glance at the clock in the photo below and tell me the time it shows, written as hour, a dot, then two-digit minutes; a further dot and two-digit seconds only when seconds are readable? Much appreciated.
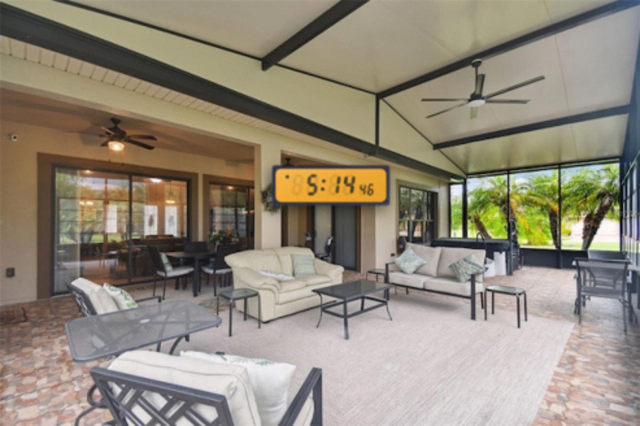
5.14.46
